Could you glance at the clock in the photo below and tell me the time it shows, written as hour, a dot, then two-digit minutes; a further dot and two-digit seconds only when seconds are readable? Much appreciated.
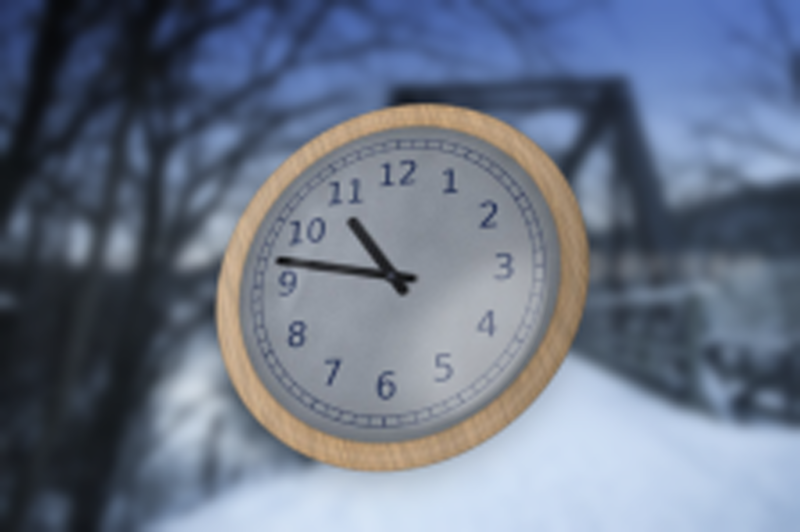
10.47
